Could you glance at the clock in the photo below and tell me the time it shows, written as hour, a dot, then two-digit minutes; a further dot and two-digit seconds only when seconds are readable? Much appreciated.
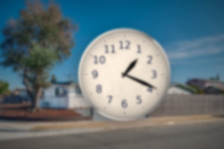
1.19
